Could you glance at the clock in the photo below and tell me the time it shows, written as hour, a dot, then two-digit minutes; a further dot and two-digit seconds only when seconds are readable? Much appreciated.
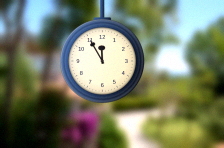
11.55
